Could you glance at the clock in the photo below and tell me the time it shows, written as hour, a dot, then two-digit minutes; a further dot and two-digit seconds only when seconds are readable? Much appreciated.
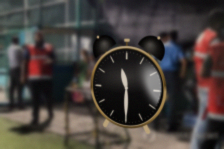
11.30
